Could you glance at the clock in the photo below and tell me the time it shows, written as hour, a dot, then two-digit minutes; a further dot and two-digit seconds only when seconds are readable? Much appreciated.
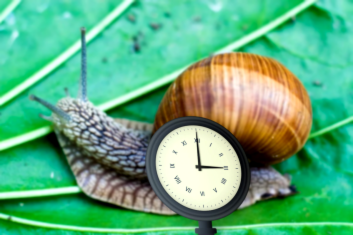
3.00
